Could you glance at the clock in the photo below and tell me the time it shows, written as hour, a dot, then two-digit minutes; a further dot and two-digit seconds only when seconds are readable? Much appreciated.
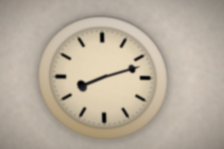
8.12
